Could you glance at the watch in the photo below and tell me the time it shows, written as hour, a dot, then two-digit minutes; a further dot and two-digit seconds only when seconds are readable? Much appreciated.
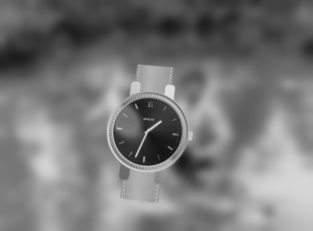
1.33
